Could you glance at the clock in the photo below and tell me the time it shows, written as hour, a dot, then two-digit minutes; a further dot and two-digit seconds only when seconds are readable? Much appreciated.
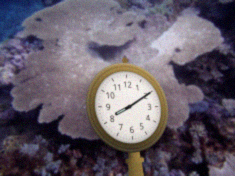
8.10
